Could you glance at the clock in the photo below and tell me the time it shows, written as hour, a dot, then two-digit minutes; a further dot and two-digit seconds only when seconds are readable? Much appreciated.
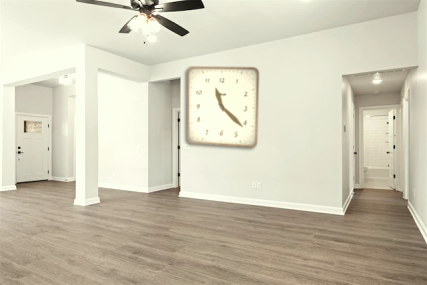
11.22
